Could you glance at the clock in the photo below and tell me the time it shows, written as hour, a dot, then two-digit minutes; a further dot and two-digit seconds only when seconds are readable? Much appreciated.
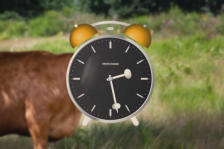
2.28
